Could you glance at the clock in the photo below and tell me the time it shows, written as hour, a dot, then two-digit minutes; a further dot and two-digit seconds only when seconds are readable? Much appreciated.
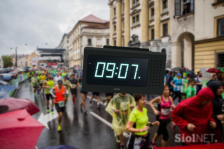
9.07
